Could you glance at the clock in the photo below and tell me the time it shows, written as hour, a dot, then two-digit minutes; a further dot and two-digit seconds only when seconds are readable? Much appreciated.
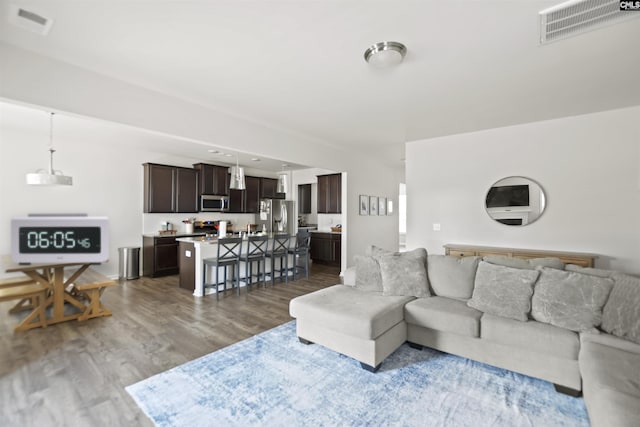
6.05
